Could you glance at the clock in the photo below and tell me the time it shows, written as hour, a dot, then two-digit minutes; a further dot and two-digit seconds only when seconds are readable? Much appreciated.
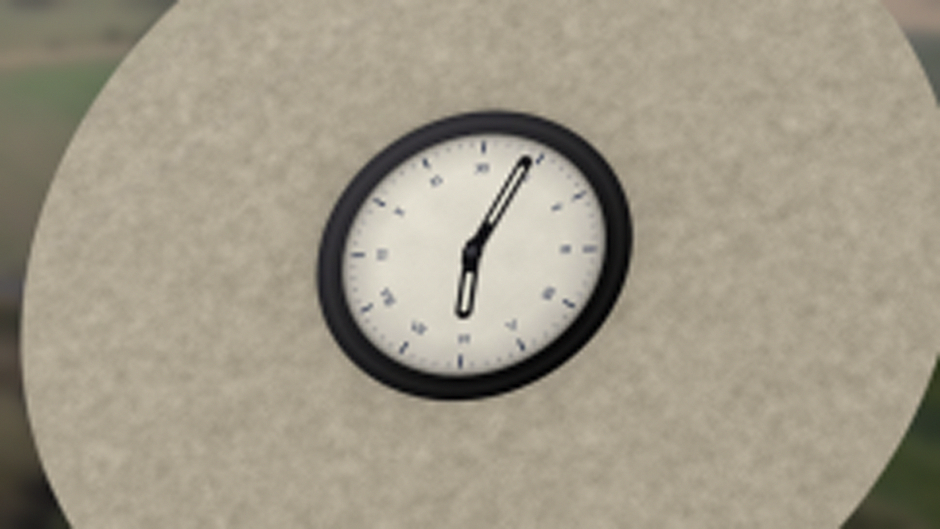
6.04
